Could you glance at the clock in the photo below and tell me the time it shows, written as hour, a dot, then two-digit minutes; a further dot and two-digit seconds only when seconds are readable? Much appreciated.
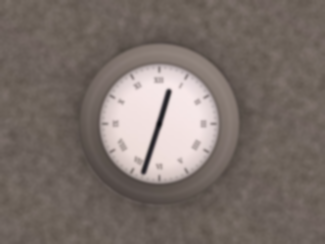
12.33
